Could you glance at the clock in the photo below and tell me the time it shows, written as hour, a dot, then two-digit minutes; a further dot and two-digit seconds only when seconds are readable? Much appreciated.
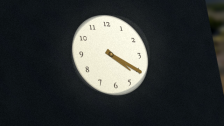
4.20
